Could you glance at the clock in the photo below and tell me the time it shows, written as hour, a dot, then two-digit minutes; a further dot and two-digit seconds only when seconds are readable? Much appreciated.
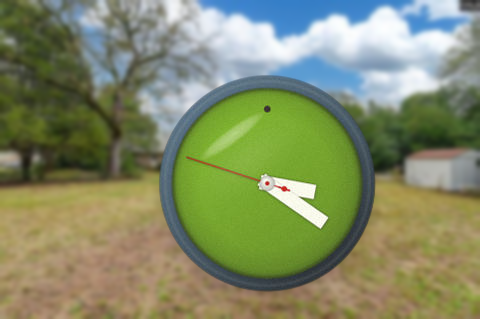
3.20.48
